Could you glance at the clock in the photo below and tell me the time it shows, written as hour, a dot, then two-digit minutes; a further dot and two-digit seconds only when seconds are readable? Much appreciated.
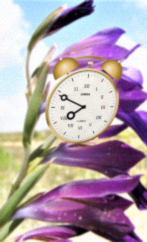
7.49
